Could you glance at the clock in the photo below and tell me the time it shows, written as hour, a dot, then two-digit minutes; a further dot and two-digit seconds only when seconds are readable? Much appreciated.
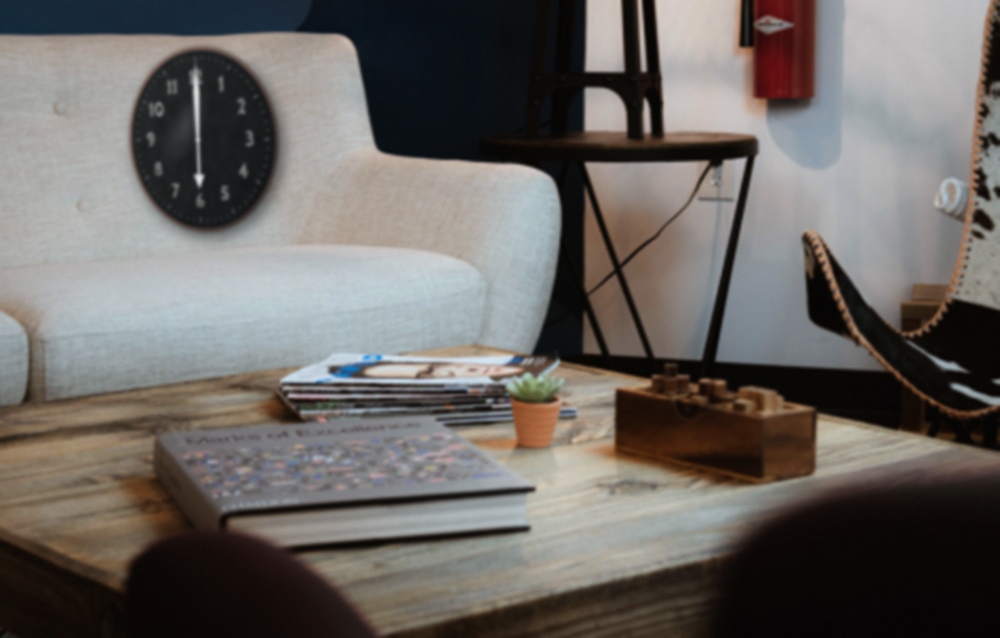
6.00
